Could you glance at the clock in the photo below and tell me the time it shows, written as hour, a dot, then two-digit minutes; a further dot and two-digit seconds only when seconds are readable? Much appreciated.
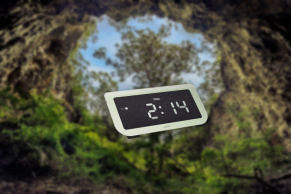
2.14
